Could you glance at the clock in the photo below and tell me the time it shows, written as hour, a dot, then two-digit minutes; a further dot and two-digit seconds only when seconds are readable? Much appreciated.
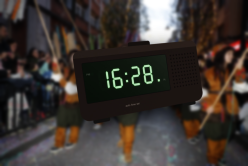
16.28
